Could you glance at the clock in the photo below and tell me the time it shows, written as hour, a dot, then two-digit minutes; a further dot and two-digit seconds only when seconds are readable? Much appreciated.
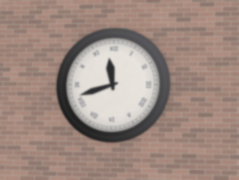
11.42
